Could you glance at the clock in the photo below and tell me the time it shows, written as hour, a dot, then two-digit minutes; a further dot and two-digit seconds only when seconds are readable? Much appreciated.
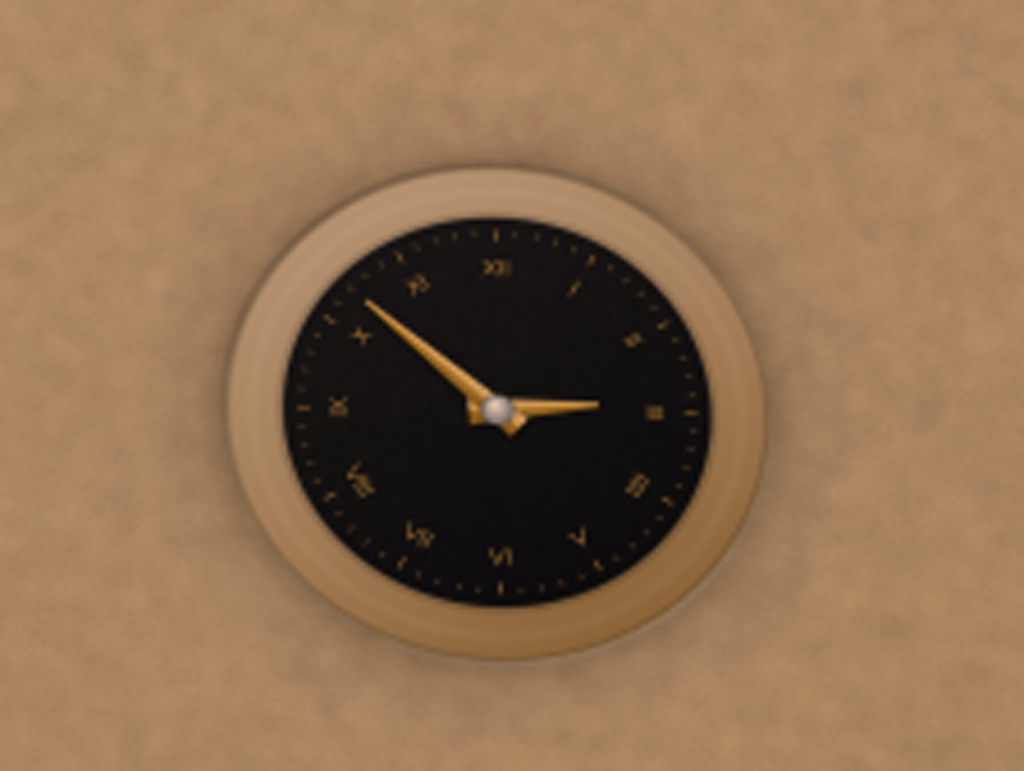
2.52
